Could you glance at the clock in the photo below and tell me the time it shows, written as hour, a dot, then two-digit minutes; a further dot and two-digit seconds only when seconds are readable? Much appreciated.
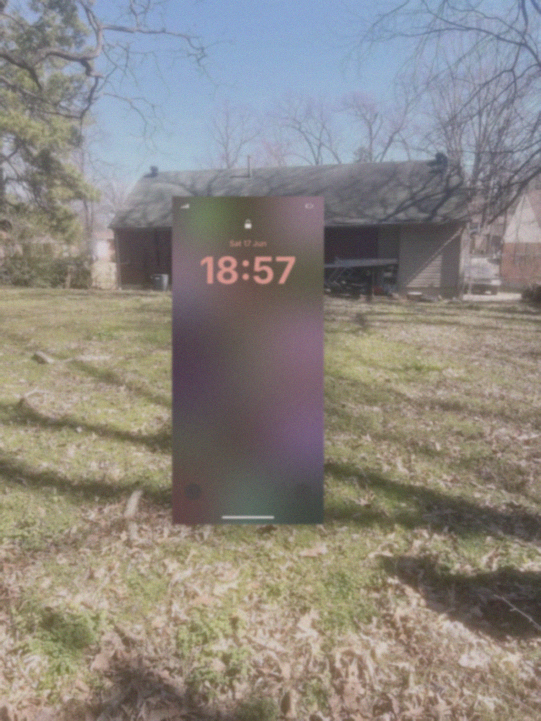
18.57
